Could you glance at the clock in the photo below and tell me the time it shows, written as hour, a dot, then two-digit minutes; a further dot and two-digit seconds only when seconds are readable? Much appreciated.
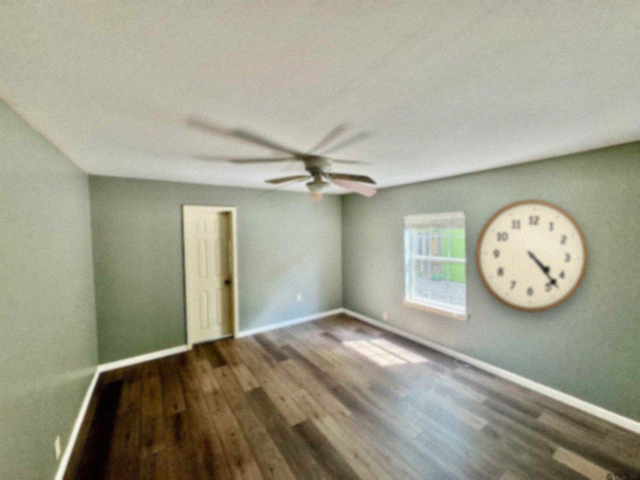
4.23
